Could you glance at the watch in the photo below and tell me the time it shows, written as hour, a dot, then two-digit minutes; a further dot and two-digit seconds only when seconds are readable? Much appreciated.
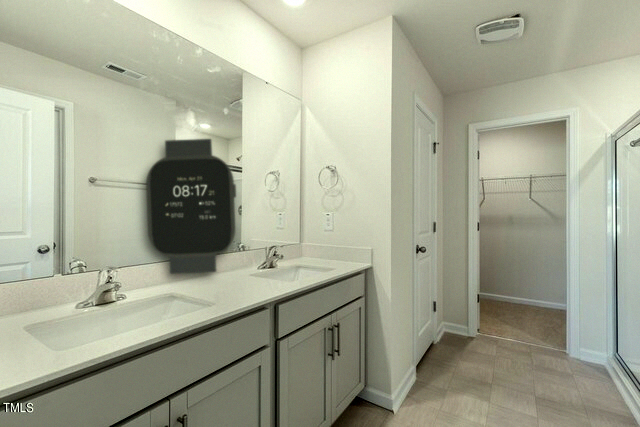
8.17
